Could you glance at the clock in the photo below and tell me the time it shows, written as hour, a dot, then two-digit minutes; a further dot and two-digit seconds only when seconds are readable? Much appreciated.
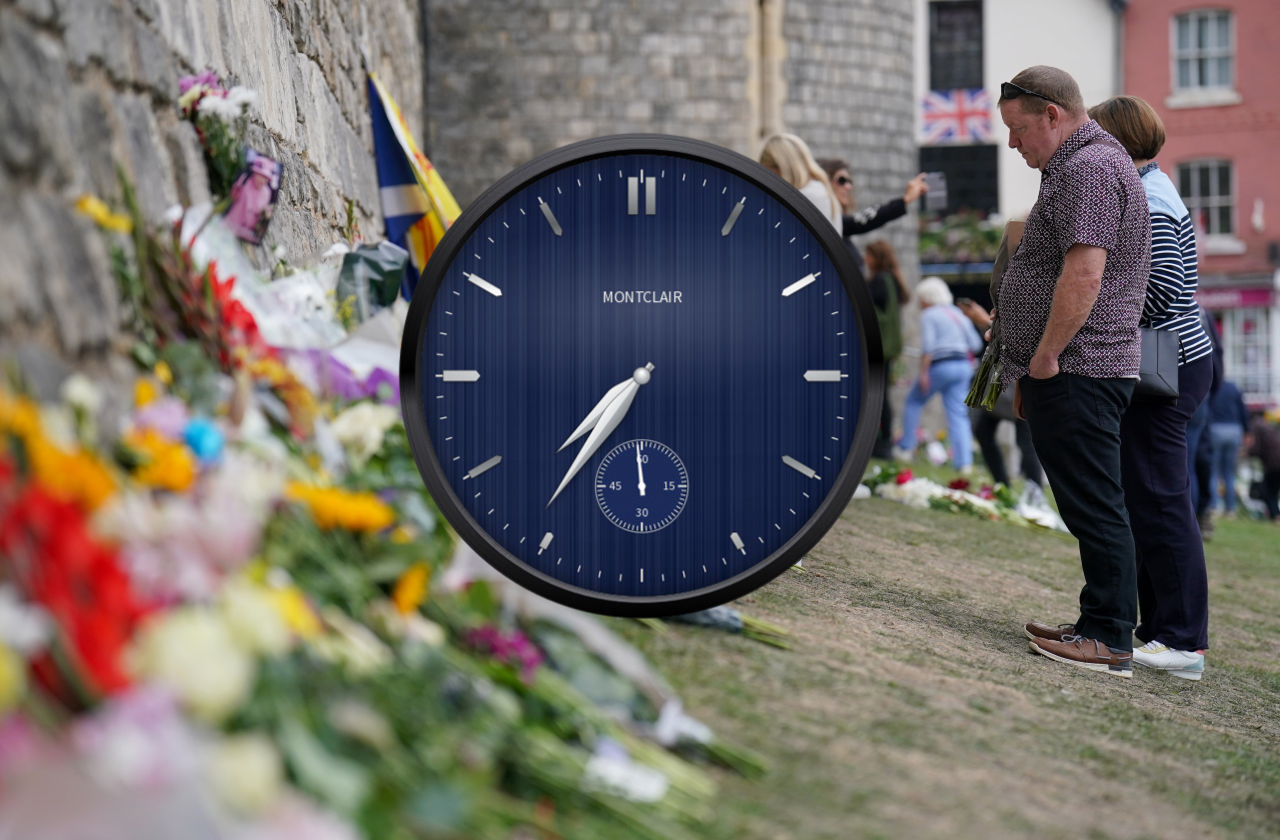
7.35.59
